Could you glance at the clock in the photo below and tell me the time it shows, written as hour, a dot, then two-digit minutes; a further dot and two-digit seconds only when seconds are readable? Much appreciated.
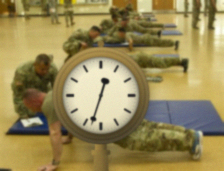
12.33
